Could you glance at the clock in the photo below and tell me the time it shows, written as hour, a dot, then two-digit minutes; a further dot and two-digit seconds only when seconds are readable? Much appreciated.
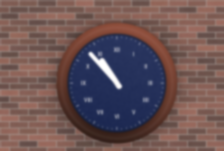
10.53
